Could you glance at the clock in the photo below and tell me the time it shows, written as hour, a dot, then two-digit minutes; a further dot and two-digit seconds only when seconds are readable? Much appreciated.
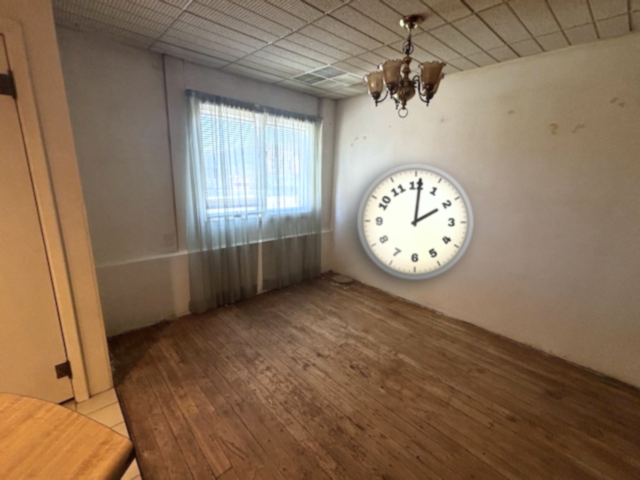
2.01
